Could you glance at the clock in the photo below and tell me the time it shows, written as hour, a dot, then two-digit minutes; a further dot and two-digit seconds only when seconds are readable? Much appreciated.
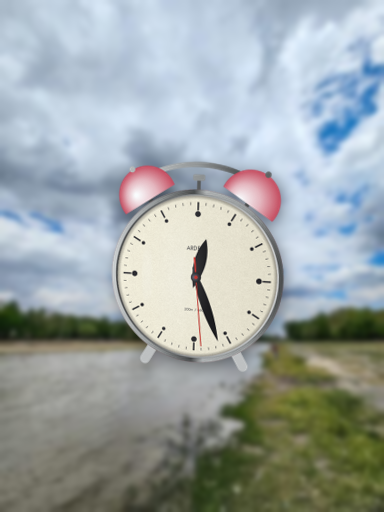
12.26.29
